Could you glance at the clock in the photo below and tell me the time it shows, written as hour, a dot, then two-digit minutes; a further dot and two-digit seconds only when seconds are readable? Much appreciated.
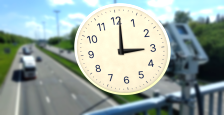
3.01
